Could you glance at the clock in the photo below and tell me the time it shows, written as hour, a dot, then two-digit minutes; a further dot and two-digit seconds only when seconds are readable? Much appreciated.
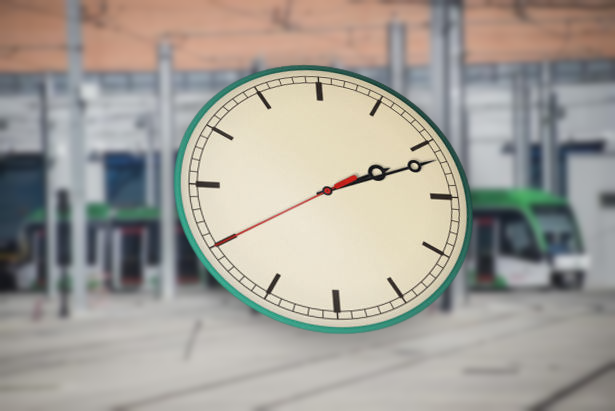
2.11.40
